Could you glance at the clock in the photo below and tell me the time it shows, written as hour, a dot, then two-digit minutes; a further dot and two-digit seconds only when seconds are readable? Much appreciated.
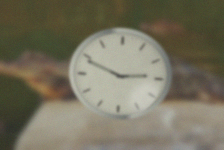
2.49
